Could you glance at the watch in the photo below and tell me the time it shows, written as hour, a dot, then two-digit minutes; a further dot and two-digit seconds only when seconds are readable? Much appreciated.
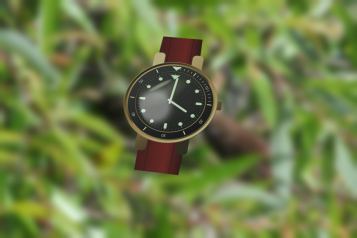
4.01
